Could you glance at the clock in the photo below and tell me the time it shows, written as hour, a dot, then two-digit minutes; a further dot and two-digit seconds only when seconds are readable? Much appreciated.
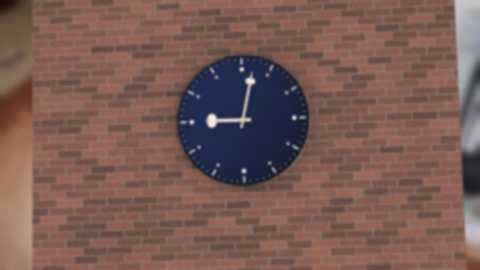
9.02
